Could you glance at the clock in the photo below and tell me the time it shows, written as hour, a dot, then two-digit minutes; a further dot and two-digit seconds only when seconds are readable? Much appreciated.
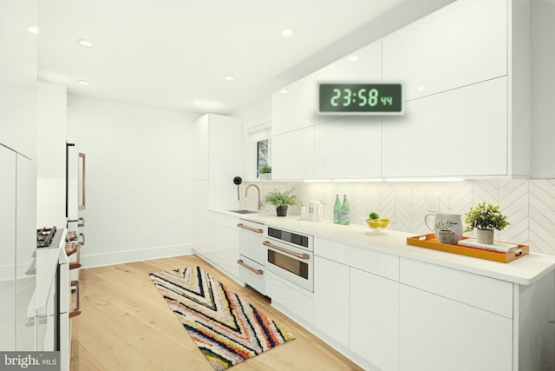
23.58.44
